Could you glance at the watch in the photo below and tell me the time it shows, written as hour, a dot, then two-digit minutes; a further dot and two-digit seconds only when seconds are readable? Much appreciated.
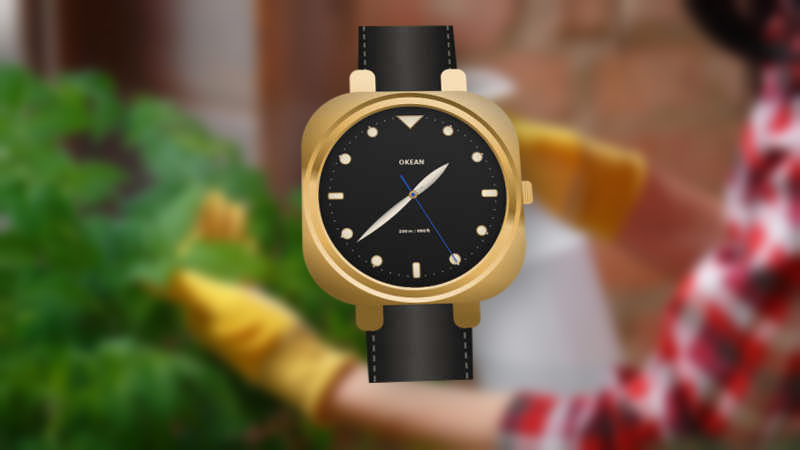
1.38.25
